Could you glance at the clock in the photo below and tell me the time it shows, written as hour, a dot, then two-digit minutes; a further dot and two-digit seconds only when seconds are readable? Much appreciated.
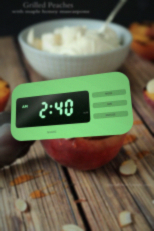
2.40
